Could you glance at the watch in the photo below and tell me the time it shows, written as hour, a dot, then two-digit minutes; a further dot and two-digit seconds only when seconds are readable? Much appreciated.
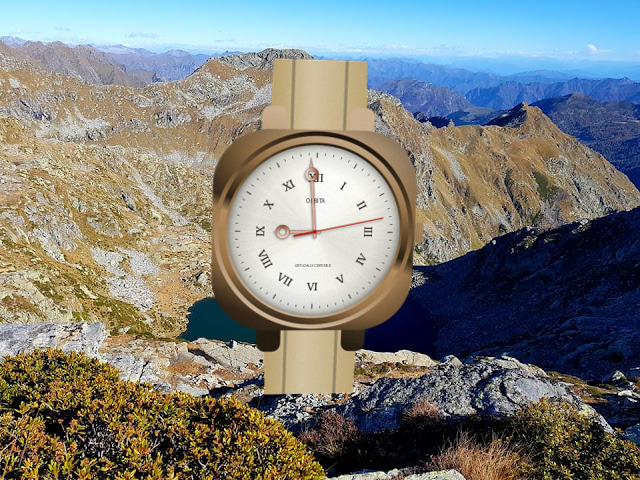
8.59.13
